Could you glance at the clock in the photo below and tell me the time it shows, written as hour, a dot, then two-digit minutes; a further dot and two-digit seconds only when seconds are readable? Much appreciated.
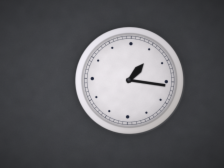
1.16
